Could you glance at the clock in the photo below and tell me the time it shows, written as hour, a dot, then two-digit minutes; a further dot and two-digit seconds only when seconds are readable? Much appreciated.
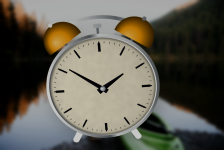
1.51
